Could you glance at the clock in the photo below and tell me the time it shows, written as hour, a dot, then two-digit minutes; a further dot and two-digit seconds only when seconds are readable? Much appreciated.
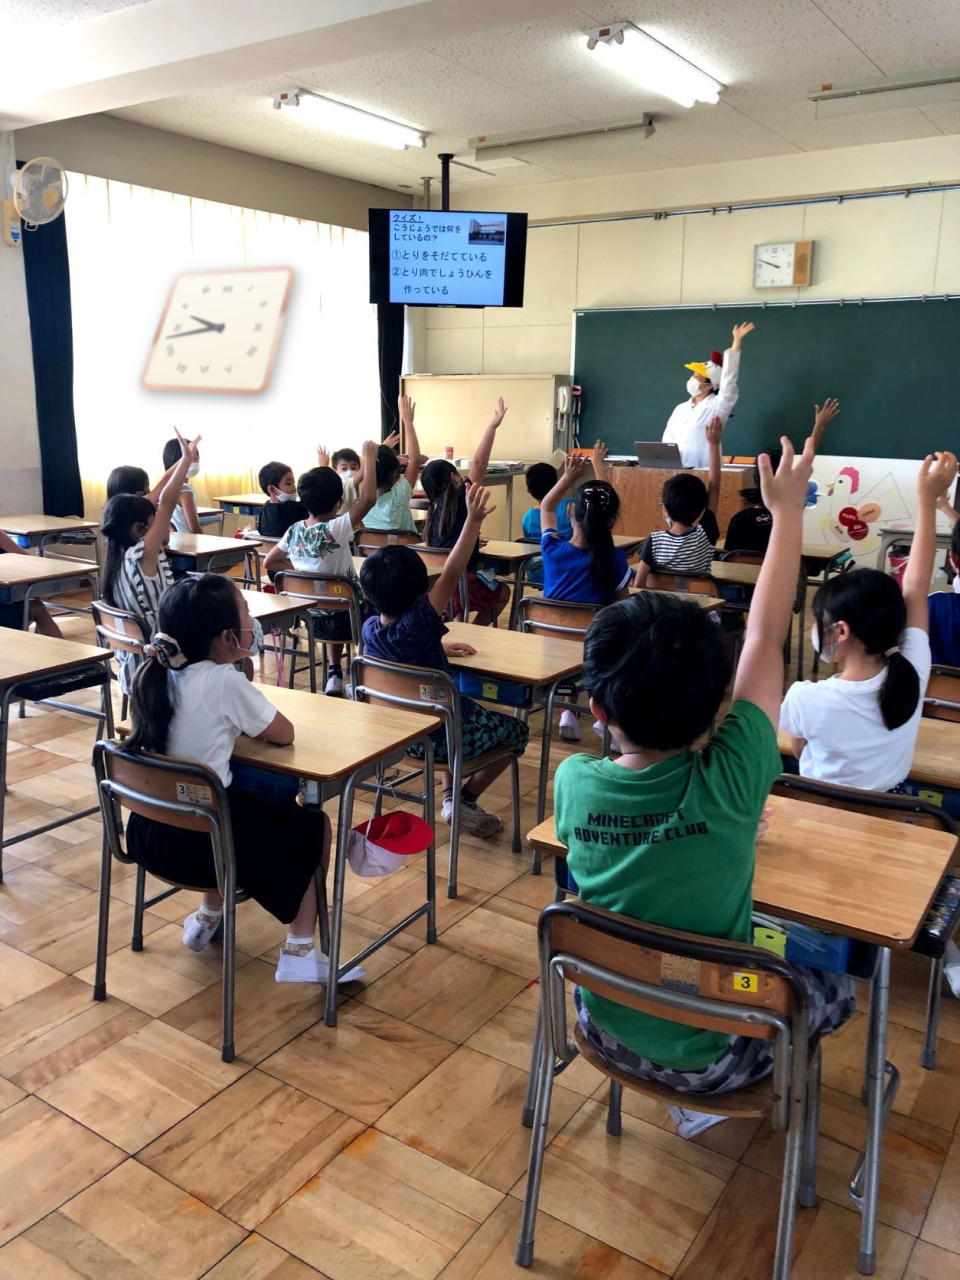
9.43
